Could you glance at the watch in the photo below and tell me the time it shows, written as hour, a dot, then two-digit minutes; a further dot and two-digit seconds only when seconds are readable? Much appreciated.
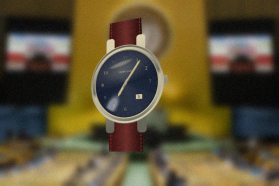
7.06
